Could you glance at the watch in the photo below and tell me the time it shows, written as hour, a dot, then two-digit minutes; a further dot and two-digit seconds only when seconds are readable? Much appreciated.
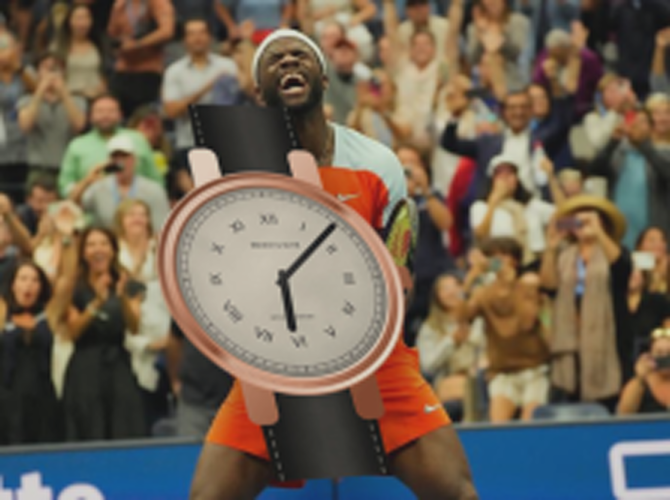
6.08
